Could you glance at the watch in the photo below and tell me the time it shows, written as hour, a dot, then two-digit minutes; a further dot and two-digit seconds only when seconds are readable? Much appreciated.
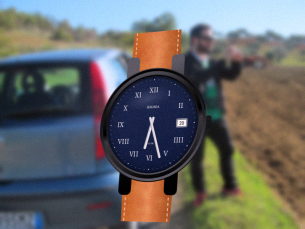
6.27
